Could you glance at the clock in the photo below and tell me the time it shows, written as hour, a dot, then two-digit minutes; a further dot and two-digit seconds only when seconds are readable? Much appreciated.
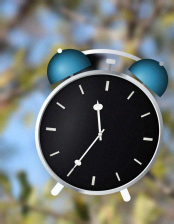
11.35
